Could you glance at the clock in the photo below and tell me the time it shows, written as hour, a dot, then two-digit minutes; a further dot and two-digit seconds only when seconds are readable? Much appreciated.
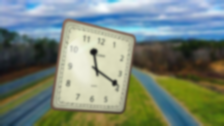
11.19
